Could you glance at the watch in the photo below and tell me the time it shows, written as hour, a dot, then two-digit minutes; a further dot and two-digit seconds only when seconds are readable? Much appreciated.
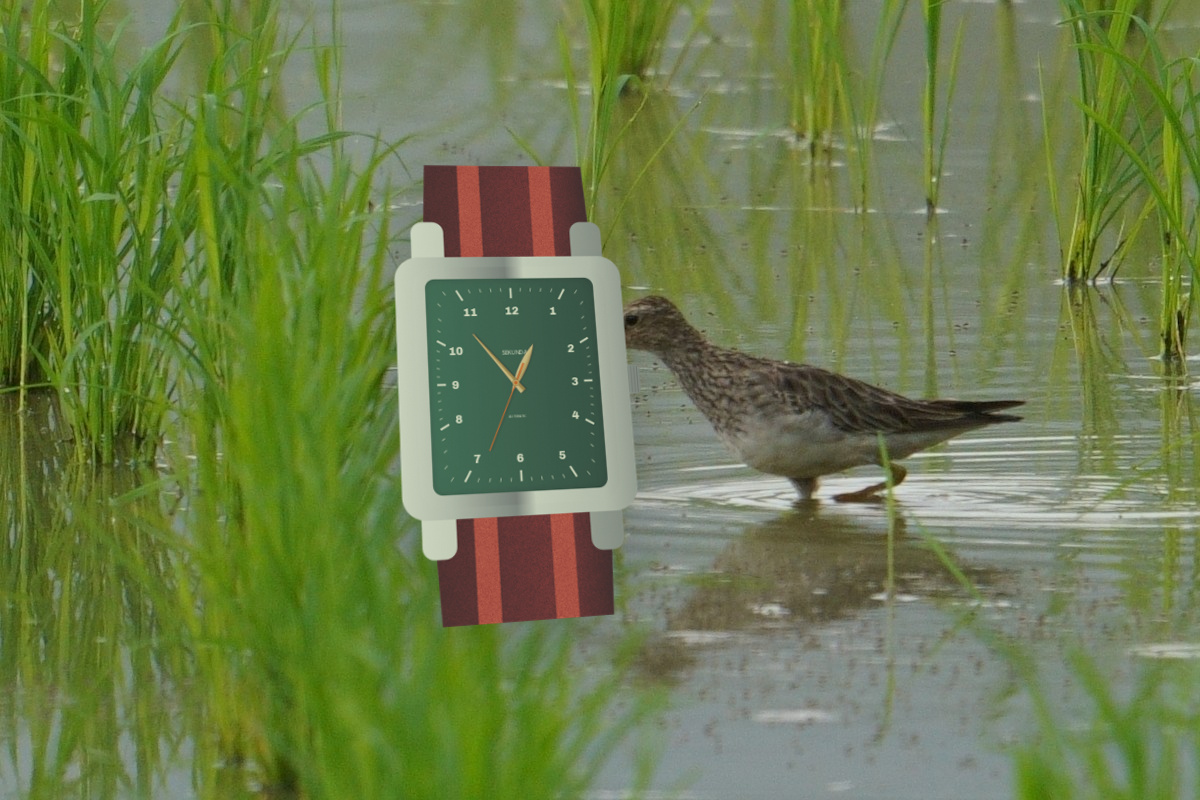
12.53.34
